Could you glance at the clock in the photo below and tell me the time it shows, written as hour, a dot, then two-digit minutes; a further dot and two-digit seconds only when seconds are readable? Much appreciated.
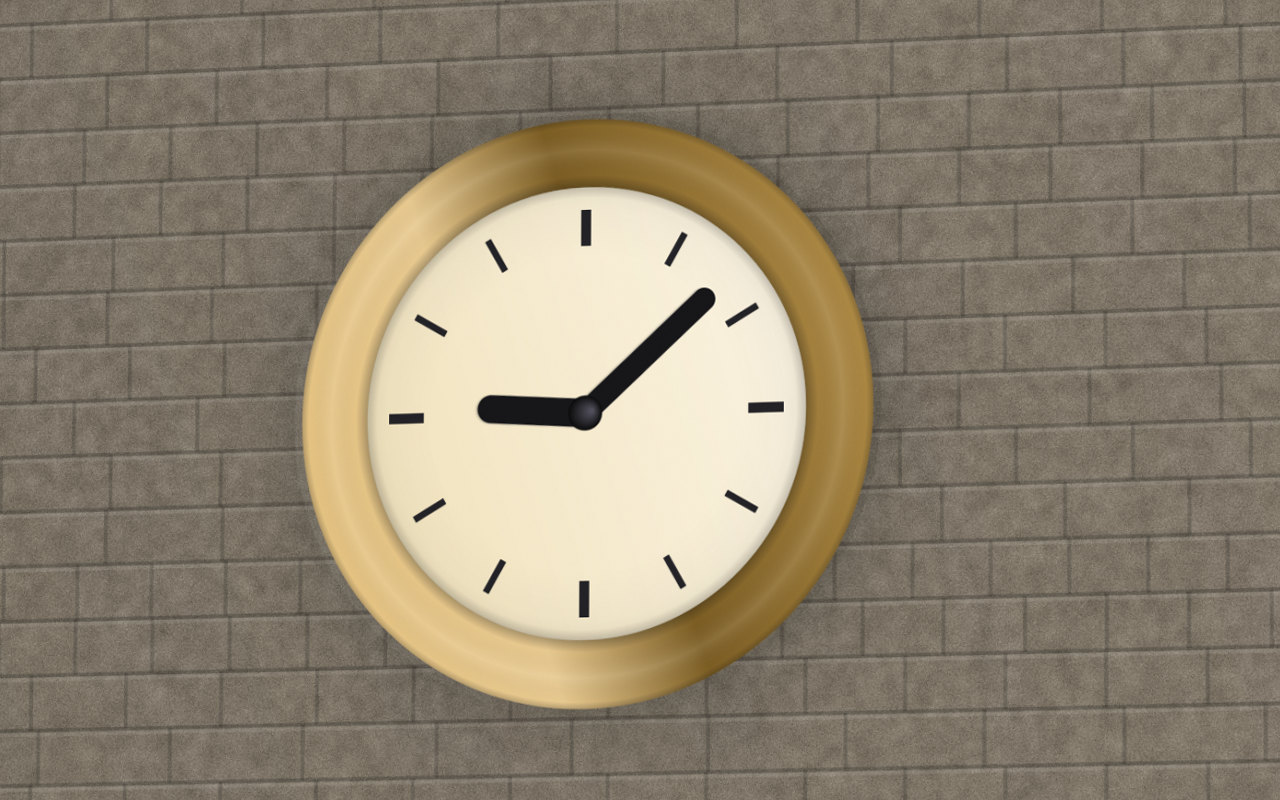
9.08
